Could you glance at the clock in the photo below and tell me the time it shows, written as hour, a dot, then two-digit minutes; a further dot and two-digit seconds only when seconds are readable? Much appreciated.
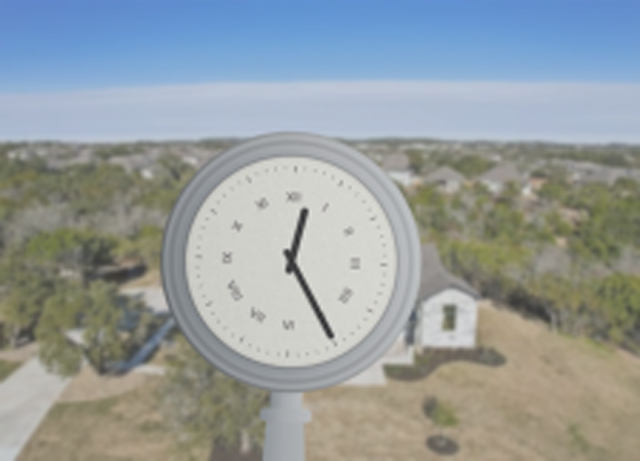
12.25
